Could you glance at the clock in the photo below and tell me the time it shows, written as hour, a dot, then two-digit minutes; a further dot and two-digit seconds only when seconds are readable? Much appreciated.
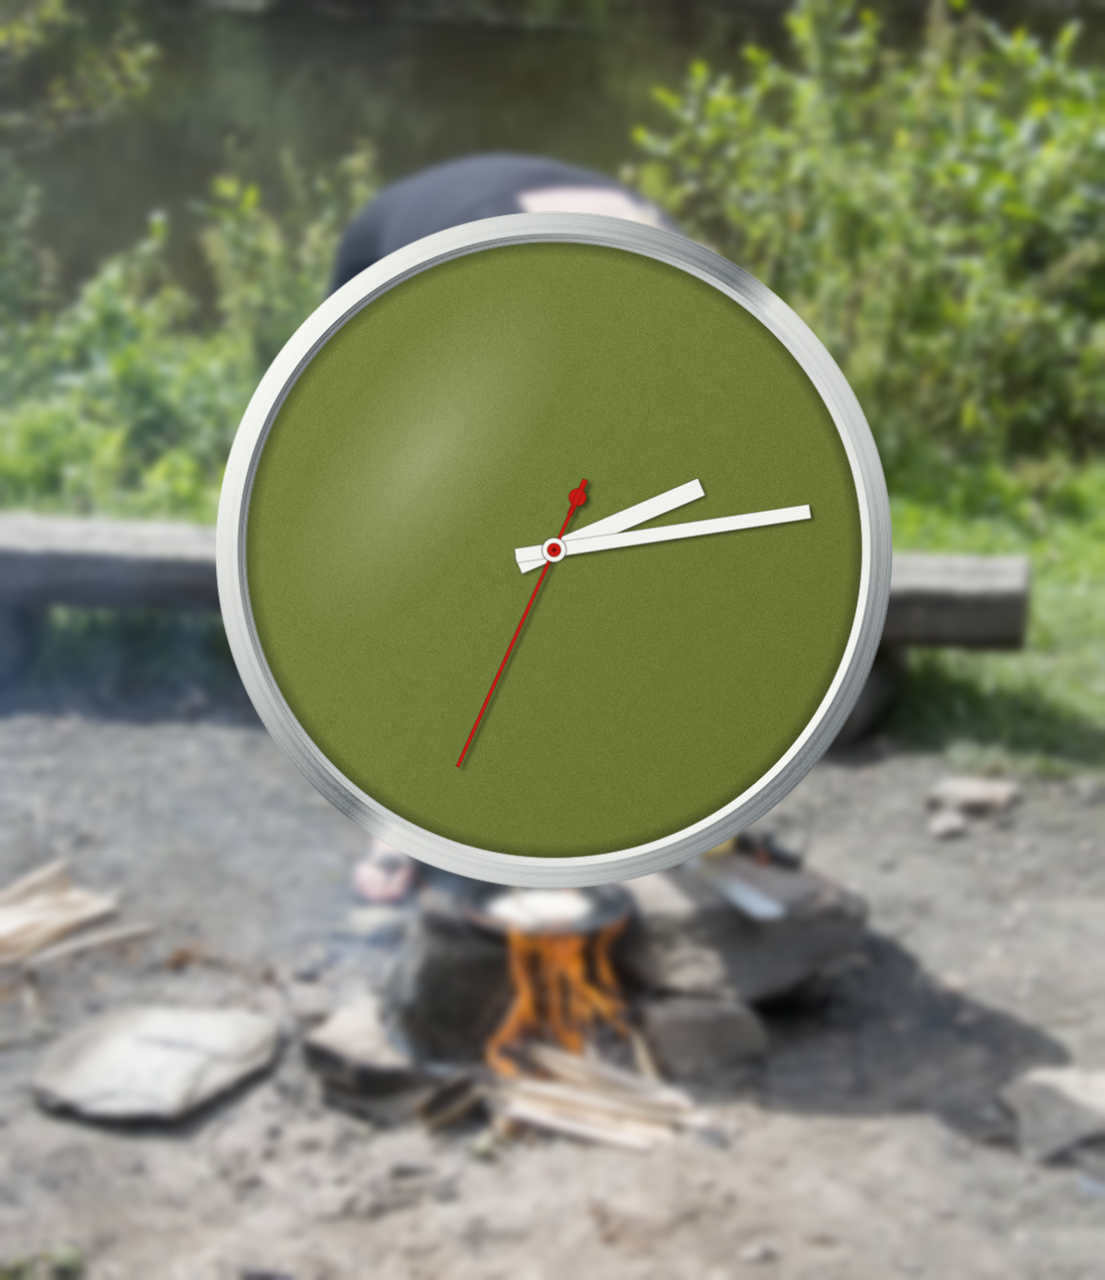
2.13.34
